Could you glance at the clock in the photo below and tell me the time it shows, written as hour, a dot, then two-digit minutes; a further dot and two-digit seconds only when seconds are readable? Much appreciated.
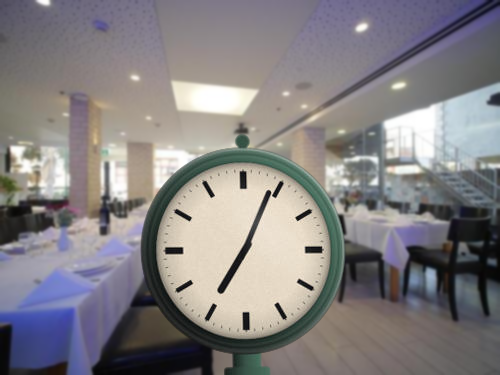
7.04
